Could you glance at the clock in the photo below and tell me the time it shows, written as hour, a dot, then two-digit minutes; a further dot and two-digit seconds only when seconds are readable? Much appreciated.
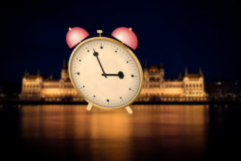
2.57
